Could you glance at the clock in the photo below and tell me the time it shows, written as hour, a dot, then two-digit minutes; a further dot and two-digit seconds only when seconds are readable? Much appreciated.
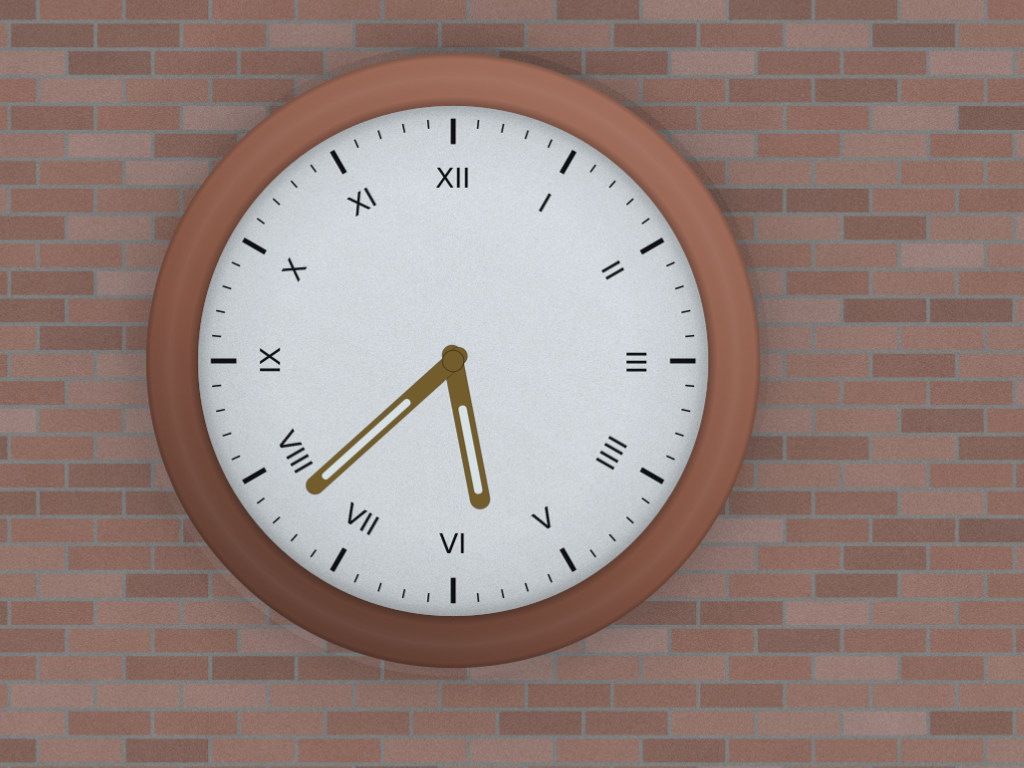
5.38
